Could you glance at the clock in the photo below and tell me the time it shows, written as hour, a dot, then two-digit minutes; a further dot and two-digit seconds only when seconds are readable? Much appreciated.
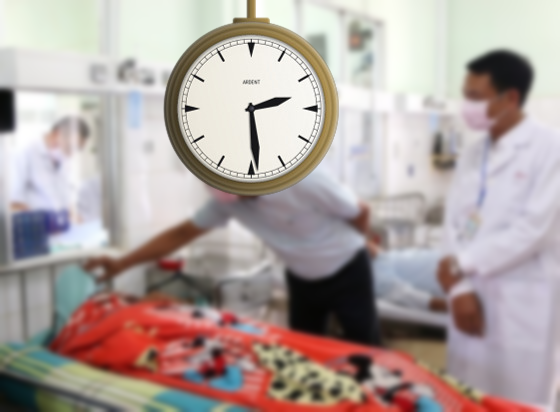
2.29
